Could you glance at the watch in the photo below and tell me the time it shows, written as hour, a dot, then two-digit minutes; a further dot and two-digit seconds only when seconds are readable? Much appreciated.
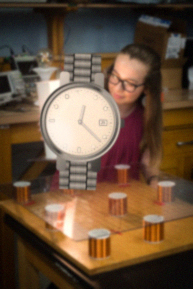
12.22
